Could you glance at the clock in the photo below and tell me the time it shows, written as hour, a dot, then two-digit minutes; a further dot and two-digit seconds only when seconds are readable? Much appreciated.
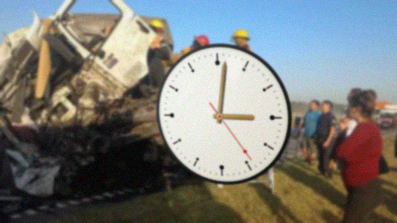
3.01.24
